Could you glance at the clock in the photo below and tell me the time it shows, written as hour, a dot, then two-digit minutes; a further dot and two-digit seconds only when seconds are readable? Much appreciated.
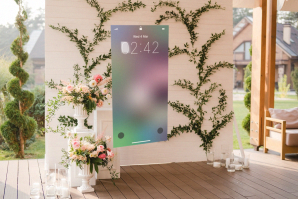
2.42
